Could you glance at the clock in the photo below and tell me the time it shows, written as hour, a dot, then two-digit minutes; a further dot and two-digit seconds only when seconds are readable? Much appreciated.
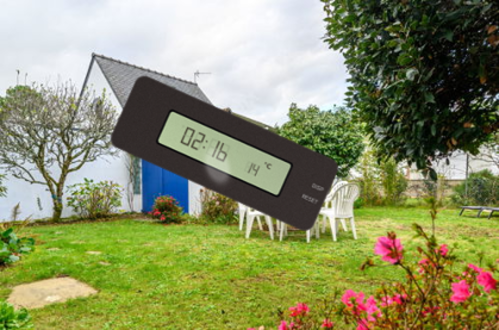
2.16
